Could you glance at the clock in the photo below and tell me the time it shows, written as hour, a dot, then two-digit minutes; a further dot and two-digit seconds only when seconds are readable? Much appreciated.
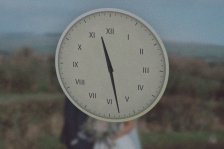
11.28
